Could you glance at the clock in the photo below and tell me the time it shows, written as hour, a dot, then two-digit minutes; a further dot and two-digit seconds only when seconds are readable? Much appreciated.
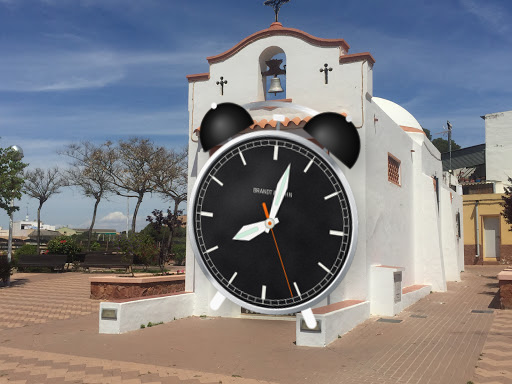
8.02.26
